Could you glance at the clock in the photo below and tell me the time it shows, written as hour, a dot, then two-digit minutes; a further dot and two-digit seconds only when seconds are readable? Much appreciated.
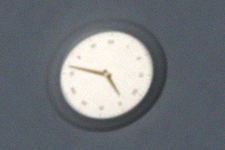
4.47
